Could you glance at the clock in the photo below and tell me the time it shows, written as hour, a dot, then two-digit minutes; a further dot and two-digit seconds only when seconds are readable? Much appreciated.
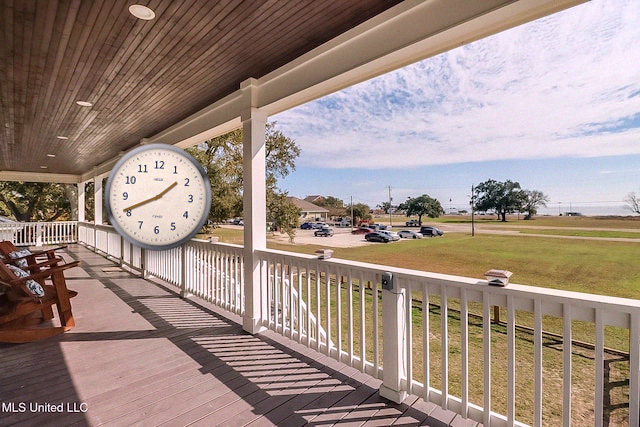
1.41
